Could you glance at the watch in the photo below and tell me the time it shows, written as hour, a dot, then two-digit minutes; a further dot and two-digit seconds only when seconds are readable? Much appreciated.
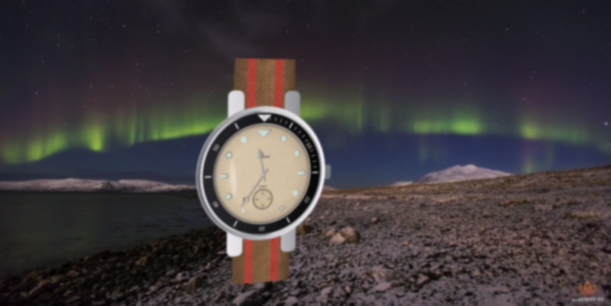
11.36
